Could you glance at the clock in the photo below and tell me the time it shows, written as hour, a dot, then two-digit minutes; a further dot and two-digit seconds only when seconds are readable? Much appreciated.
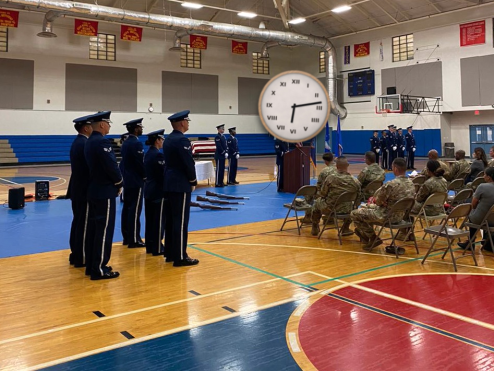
6.13
